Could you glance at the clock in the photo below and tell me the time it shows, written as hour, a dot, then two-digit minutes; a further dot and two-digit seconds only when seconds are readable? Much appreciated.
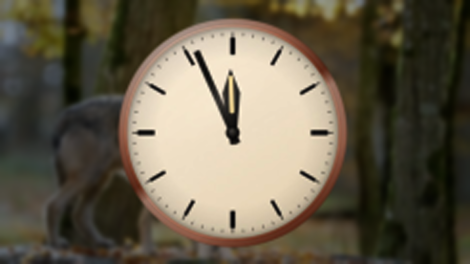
11.56
